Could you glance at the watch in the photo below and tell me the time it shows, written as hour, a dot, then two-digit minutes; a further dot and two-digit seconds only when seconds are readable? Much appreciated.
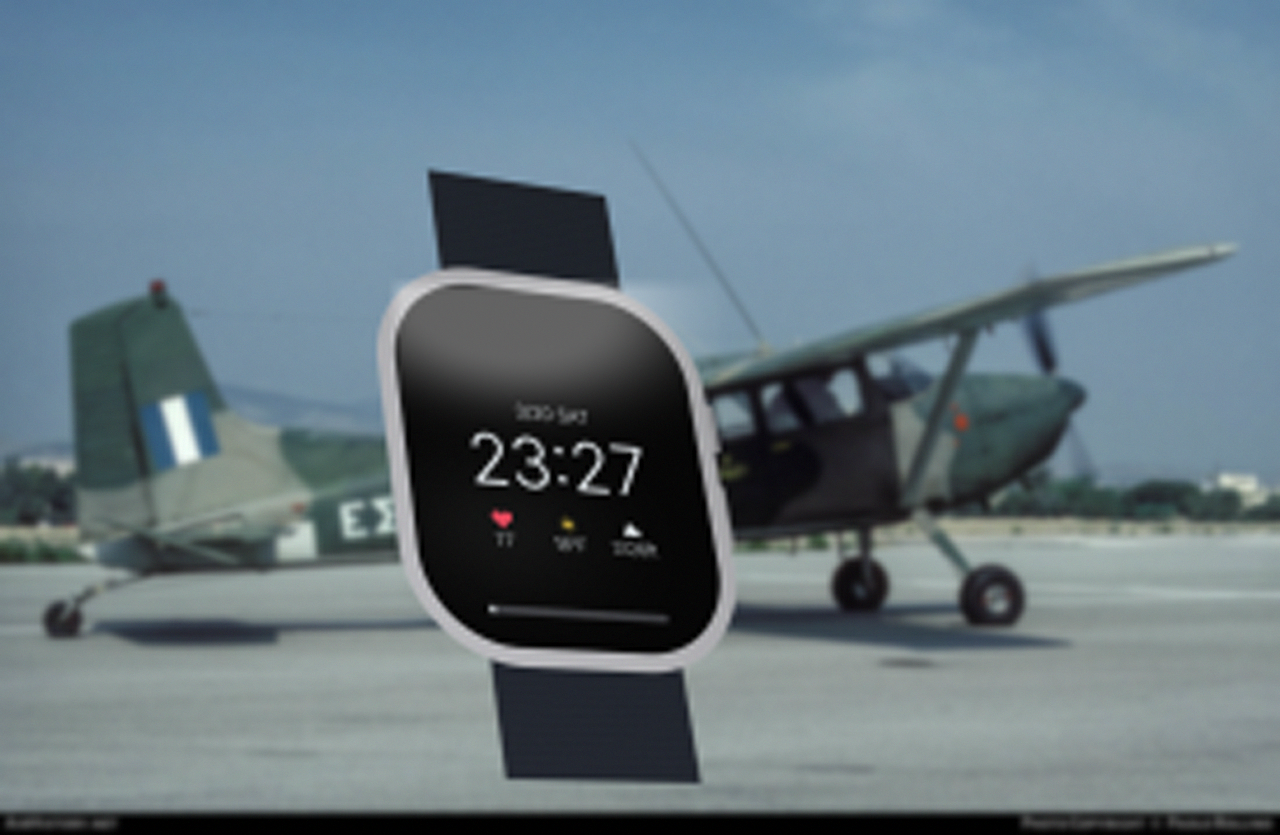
23.27
